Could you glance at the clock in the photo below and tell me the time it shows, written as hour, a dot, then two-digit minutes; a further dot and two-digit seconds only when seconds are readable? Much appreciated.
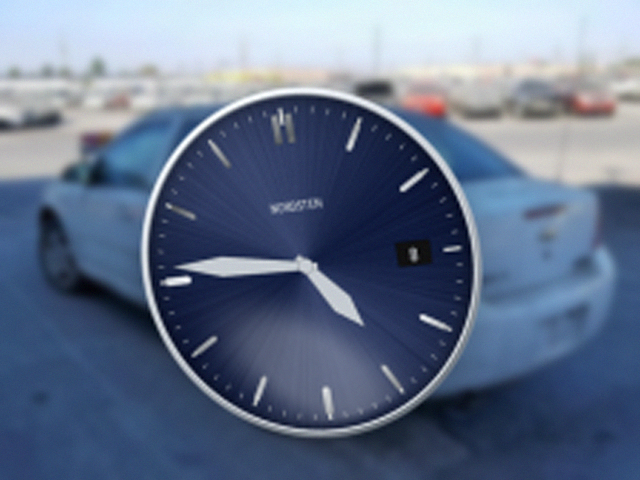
4.46
